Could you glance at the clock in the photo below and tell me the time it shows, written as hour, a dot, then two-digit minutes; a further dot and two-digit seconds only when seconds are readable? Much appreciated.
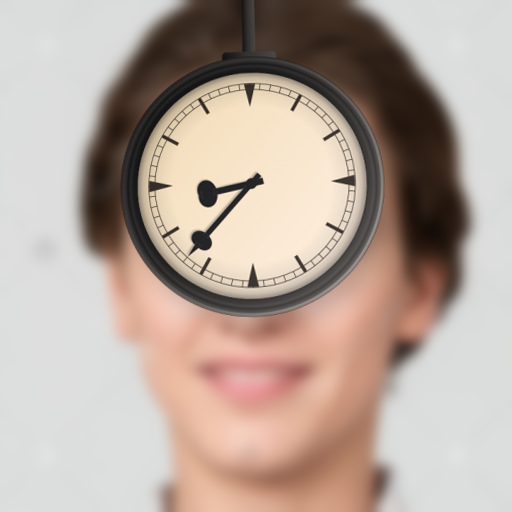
8.37
